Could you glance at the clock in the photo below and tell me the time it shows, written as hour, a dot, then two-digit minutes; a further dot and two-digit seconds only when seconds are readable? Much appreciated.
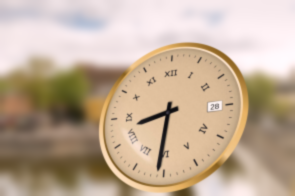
8.31
